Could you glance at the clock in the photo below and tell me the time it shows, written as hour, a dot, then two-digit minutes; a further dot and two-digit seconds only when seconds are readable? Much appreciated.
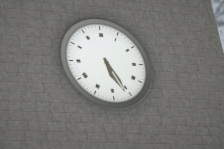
5.26
